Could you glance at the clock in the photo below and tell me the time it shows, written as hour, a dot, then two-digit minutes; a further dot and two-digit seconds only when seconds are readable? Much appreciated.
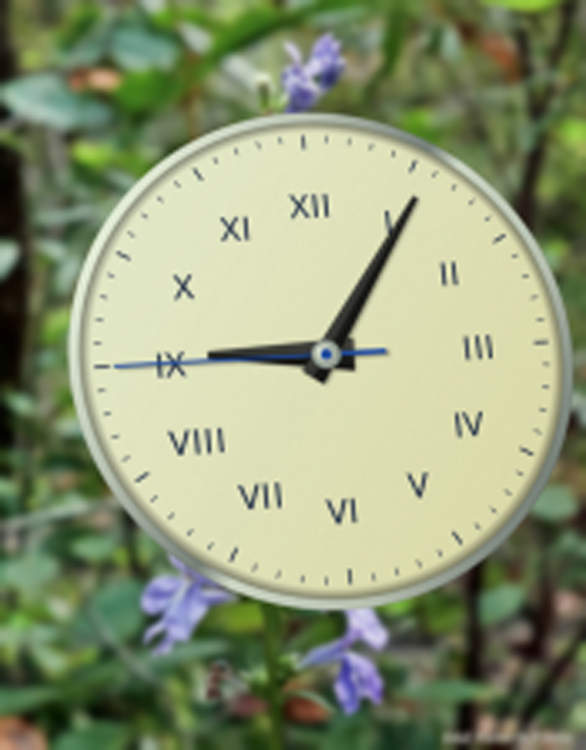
9.05.45
